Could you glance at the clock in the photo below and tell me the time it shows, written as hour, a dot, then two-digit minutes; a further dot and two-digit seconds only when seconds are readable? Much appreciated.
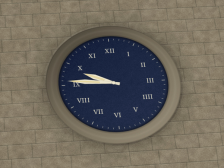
9.46
